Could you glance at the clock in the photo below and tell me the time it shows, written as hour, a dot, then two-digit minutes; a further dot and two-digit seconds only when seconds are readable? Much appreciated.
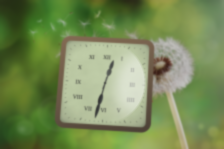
12.32
